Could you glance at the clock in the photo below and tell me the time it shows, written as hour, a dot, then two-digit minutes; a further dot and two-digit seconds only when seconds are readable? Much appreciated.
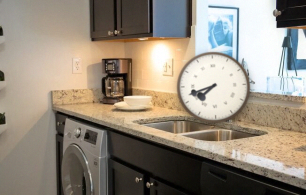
7.42
